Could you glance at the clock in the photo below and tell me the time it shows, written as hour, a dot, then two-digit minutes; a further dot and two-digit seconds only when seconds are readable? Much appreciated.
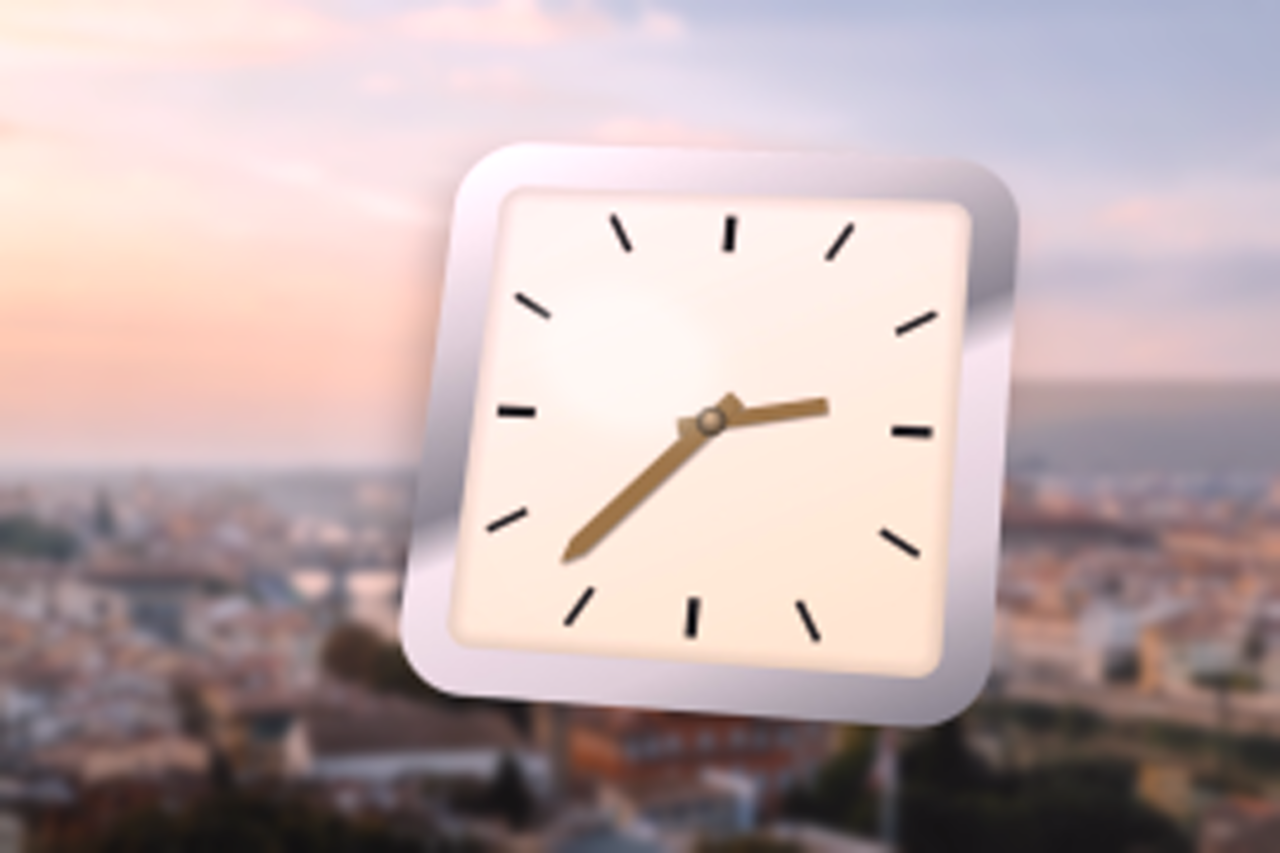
2.37
